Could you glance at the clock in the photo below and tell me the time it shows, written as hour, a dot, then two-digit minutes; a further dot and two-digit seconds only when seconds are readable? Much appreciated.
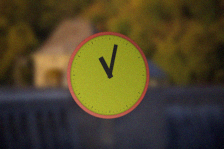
11.02
